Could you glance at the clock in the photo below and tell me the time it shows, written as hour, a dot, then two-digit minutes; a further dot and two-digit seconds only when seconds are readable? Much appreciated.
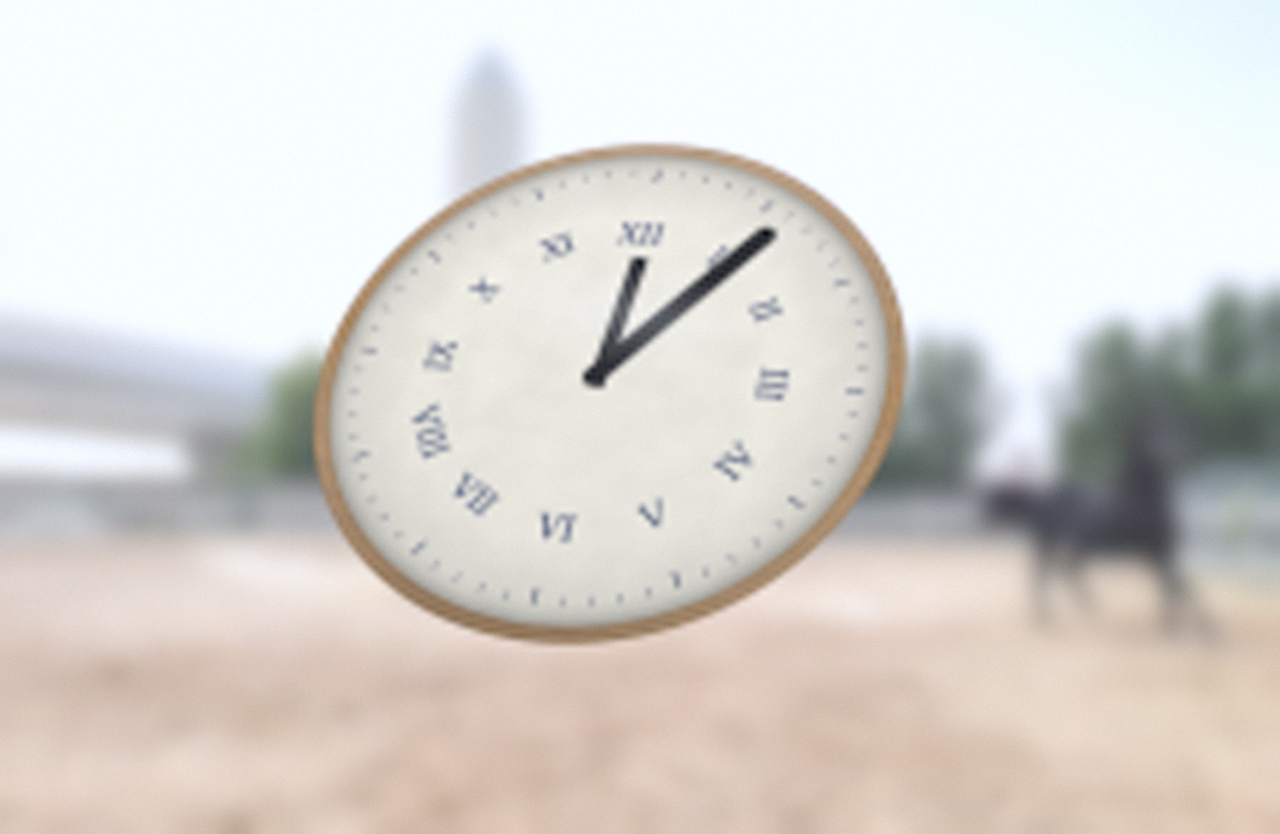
12.06
